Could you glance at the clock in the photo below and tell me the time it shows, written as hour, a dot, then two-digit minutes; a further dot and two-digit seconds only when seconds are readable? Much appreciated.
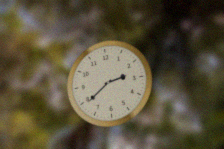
2.39
